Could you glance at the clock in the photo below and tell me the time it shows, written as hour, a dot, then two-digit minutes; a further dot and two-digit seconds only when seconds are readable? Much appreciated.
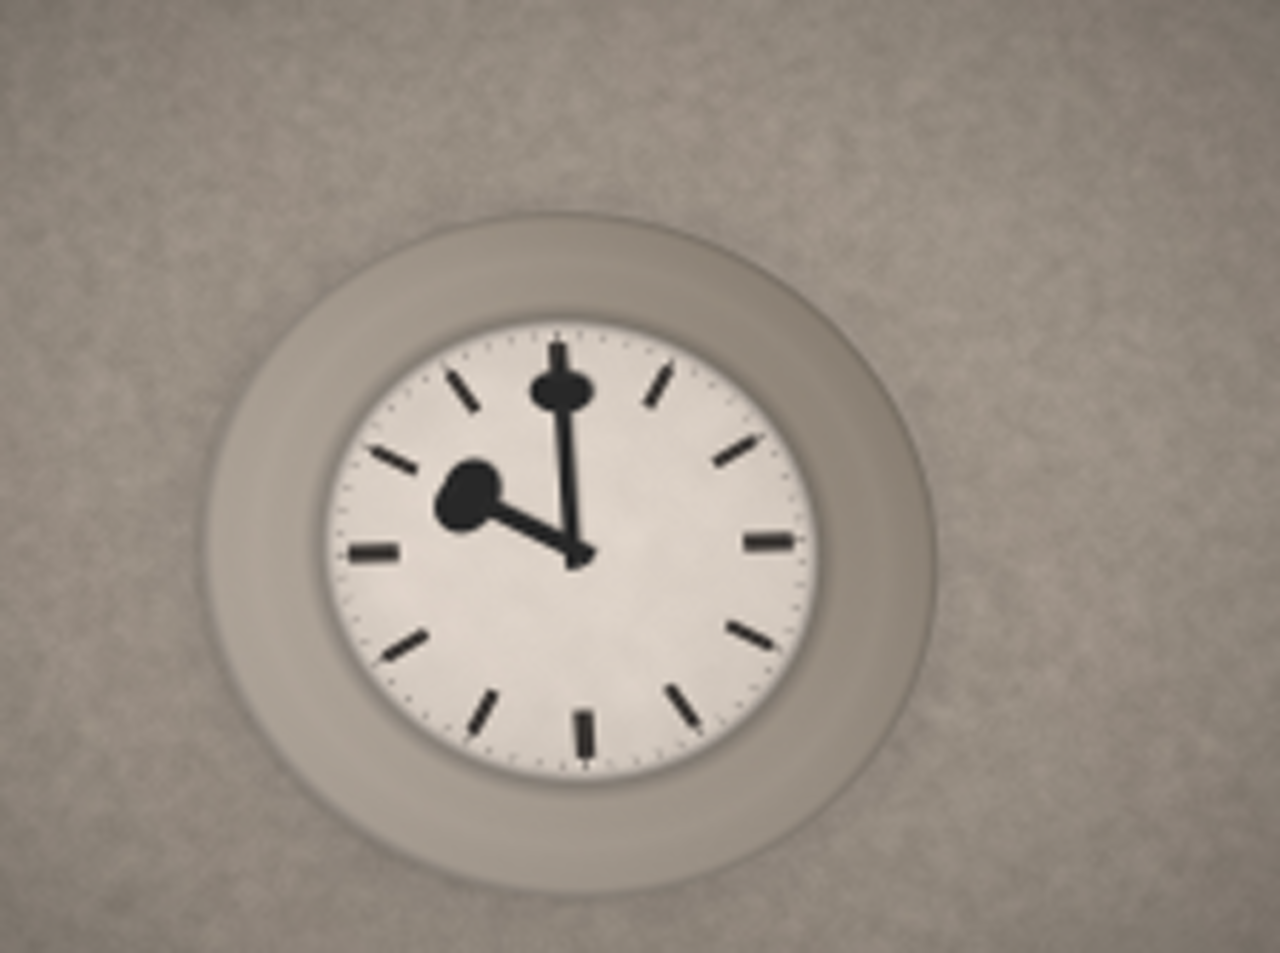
10.00
